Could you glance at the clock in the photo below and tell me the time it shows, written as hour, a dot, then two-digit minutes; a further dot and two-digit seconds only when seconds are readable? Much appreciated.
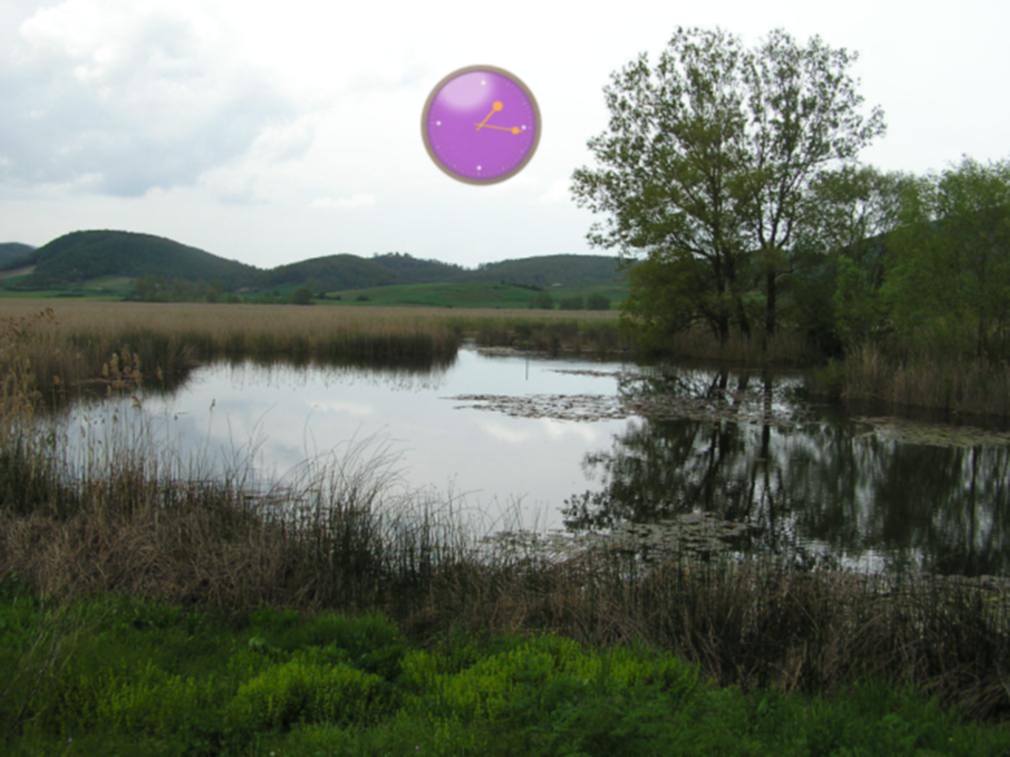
1.16
